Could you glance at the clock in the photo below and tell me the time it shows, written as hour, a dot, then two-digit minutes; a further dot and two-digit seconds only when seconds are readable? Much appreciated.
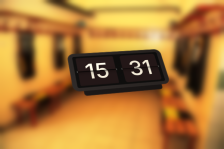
15.31
